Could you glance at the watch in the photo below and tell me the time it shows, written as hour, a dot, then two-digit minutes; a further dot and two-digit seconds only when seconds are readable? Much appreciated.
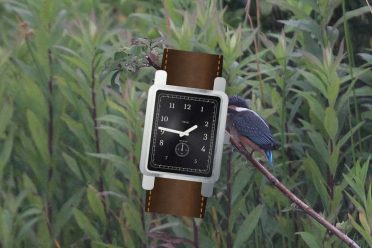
1.46
